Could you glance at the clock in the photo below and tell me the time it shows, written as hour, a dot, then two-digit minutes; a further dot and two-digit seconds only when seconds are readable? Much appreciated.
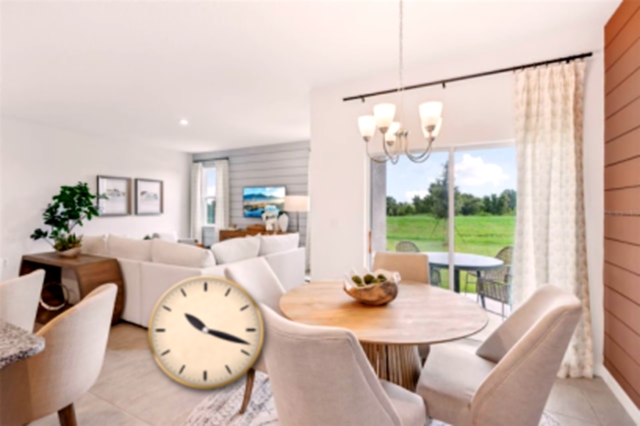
10.18
